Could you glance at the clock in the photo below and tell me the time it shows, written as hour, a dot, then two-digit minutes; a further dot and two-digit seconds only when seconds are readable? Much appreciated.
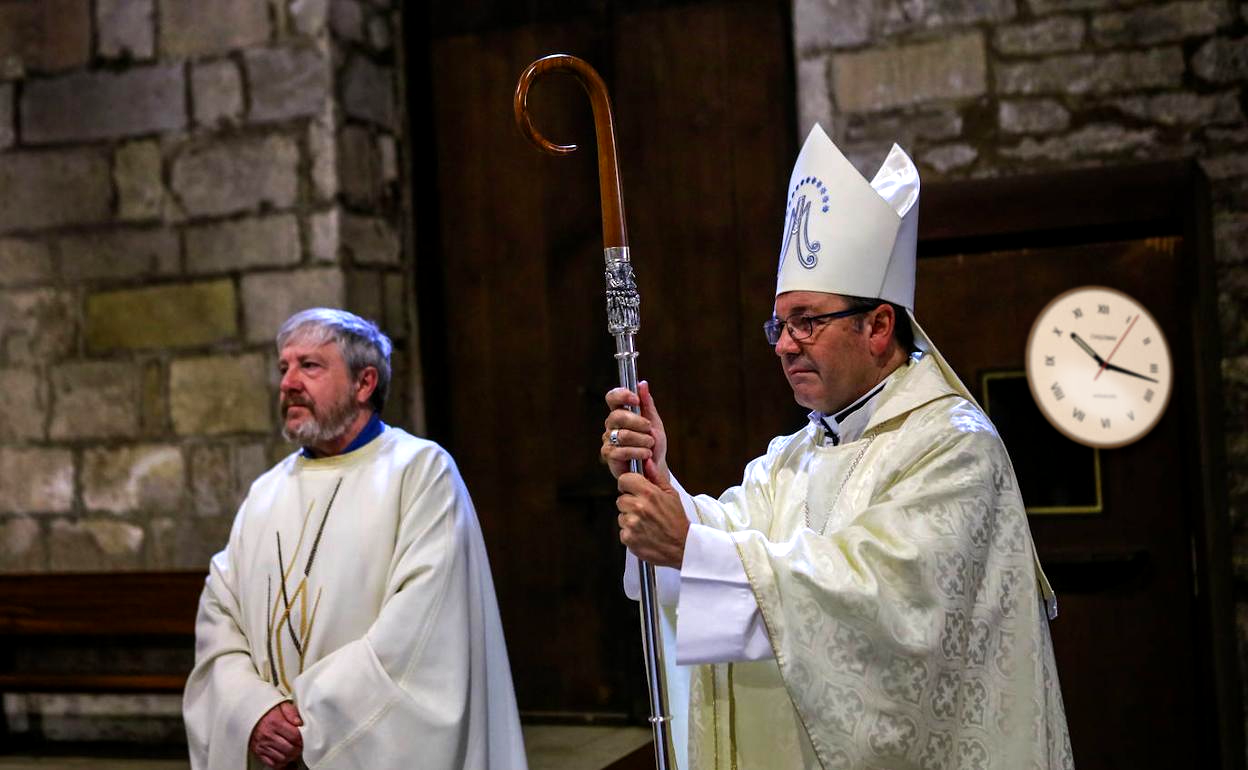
10.17.06
